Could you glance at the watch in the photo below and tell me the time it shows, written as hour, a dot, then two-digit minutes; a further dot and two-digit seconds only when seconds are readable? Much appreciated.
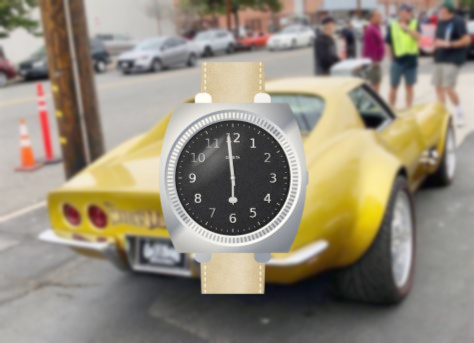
5.59
